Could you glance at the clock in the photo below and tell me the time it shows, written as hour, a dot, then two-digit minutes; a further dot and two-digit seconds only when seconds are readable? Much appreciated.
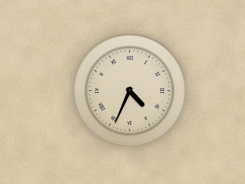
4.34
